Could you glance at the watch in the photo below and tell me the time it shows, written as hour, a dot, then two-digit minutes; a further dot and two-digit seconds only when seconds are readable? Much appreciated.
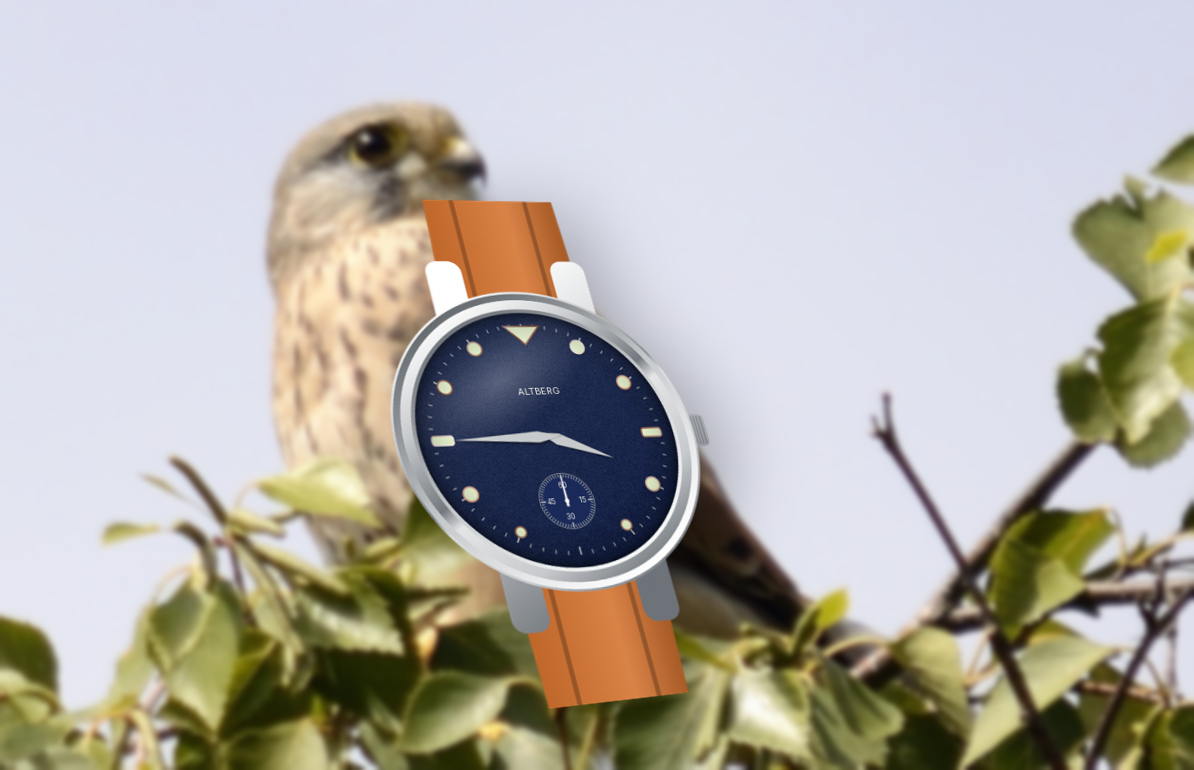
3.45
